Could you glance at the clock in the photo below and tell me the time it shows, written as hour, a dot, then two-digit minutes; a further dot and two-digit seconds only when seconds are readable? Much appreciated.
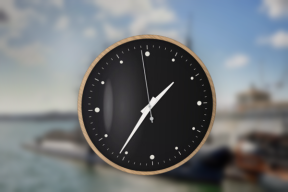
1.35.59
